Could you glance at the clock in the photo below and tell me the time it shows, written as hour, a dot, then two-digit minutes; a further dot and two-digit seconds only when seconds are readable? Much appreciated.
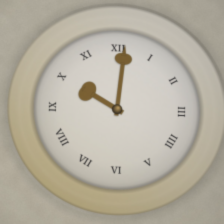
10.01
